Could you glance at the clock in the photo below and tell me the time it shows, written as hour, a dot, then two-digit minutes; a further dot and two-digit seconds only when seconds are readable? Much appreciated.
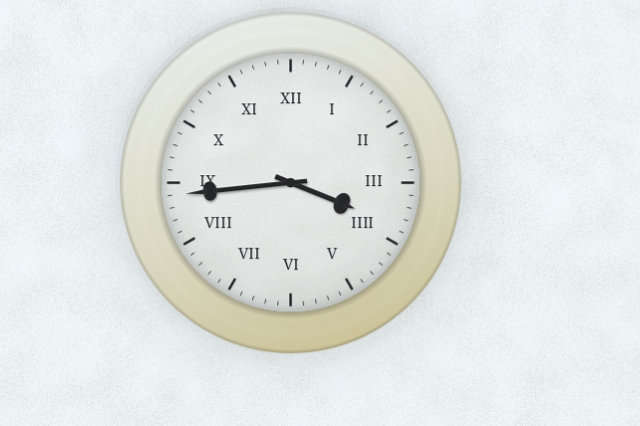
3.44
